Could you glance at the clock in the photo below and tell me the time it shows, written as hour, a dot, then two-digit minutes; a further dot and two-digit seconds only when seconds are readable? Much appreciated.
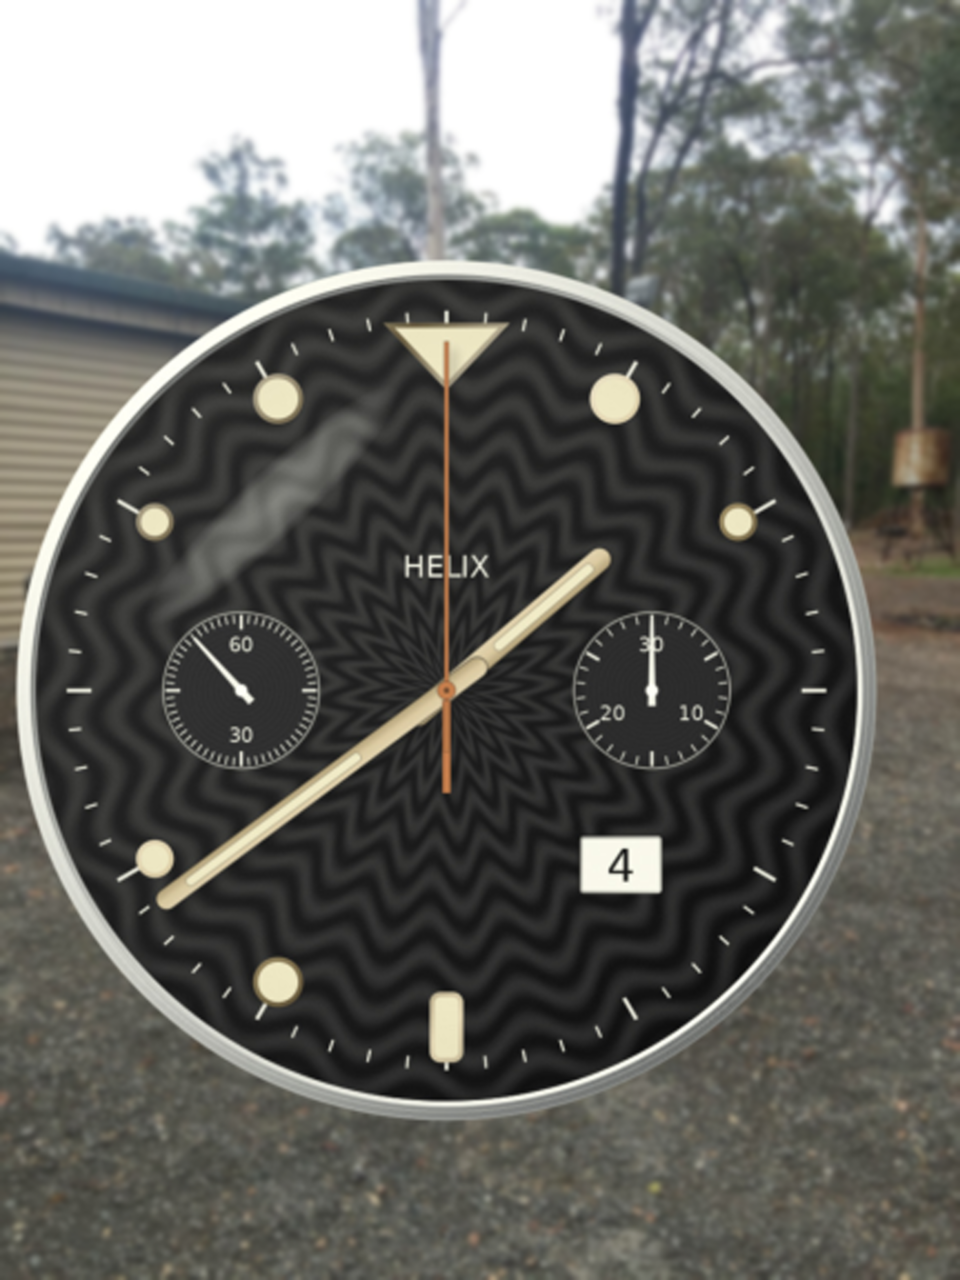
1.38.53
